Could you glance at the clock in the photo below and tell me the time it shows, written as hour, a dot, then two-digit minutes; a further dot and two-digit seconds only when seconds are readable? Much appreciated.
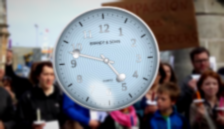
4.48
